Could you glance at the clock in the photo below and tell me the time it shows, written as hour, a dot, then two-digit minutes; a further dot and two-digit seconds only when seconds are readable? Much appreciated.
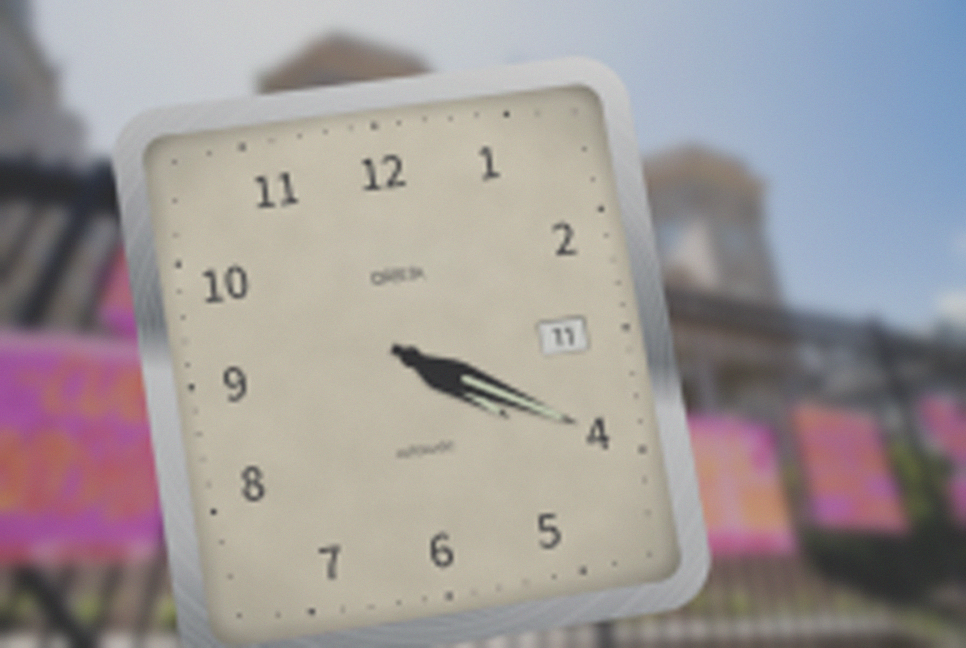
4.20
